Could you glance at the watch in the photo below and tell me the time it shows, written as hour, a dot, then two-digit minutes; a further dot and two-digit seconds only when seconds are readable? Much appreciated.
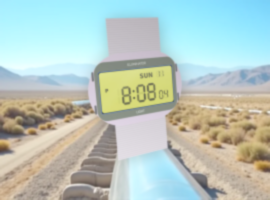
8.08
